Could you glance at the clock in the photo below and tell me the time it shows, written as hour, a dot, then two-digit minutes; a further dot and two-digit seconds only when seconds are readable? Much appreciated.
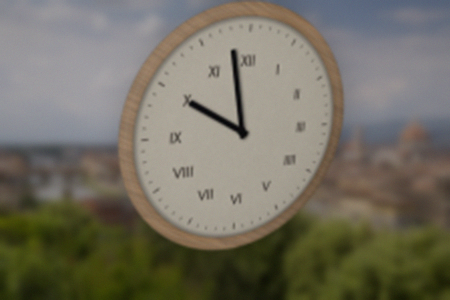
9.58
